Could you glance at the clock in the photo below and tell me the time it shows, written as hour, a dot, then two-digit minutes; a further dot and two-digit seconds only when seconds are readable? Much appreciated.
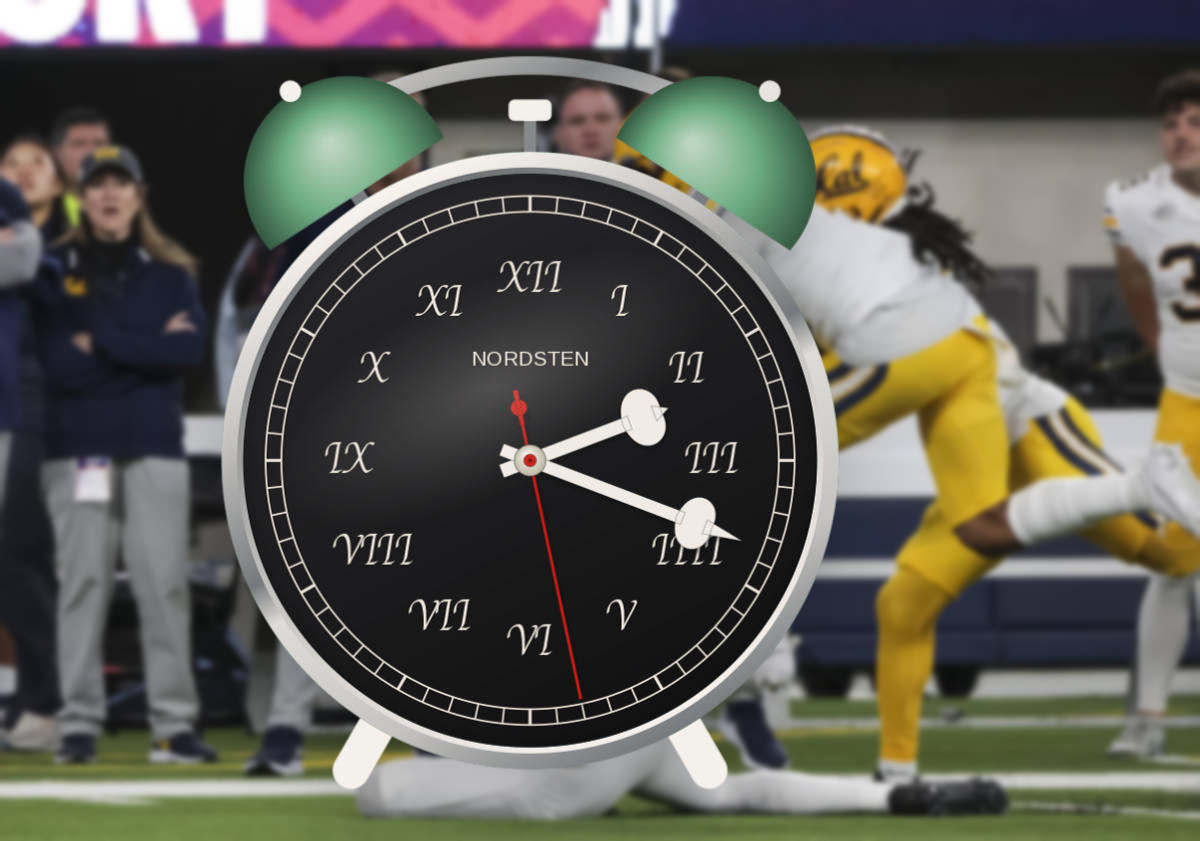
2.18.28
